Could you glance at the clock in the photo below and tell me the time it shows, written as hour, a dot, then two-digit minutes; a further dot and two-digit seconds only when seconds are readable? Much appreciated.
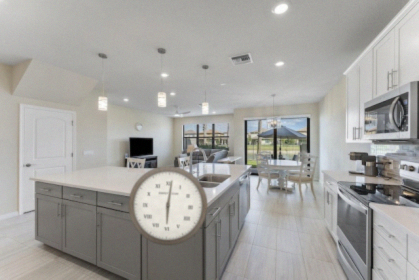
6.01
